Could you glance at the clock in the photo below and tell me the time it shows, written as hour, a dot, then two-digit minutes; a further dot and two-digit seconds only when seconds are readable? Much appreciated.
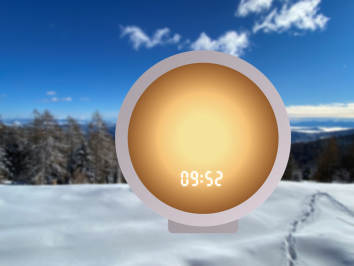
9.52
